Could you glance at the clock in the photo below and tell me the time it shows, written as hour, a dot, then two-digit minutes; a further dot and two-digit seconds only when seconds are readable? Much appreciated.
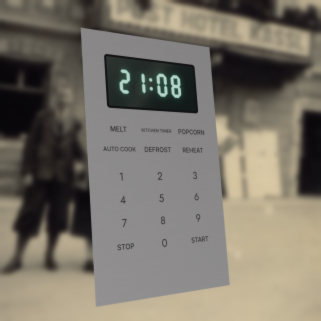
21.08
